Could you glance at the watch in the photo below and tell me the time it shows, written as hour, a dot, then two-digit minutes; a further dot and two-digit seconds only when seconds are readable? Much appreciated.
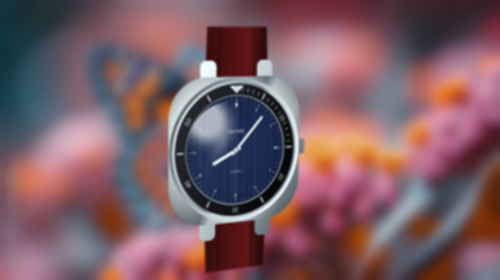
8.07
